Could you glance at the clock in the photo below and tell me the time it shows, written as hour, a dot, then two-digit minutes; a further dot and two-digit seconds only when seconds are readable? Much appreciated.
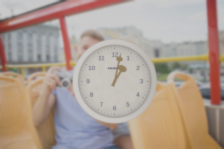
1.02
